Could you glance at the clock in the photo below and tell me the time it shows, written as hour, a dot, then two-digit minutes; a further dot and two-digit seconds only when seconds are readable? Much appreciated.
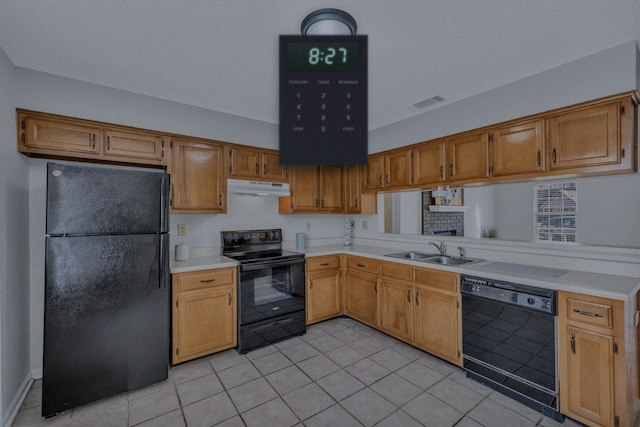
8.27
